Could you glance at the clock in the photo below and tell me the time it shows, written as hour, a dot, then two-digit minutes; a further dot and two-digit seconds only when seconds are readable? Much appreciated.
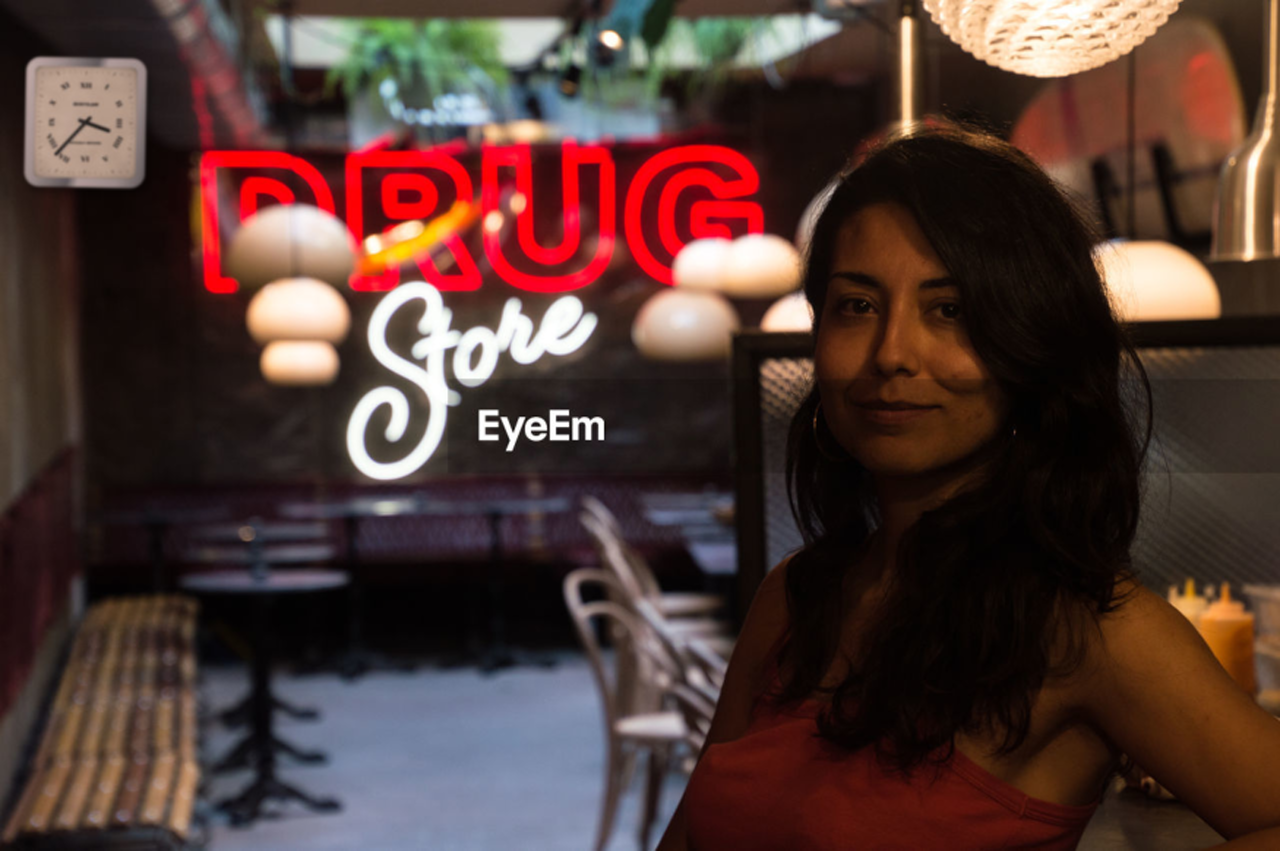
3.37
